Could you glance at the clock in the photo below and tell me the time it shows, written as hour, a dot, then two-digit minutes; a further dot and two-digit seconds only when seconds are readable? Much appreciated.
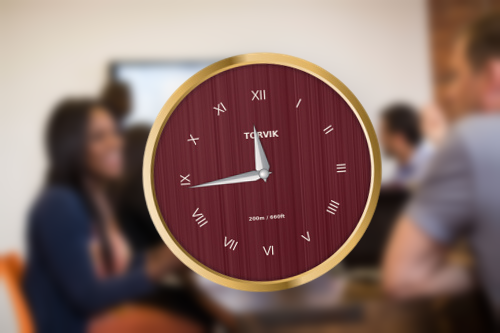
11.44
